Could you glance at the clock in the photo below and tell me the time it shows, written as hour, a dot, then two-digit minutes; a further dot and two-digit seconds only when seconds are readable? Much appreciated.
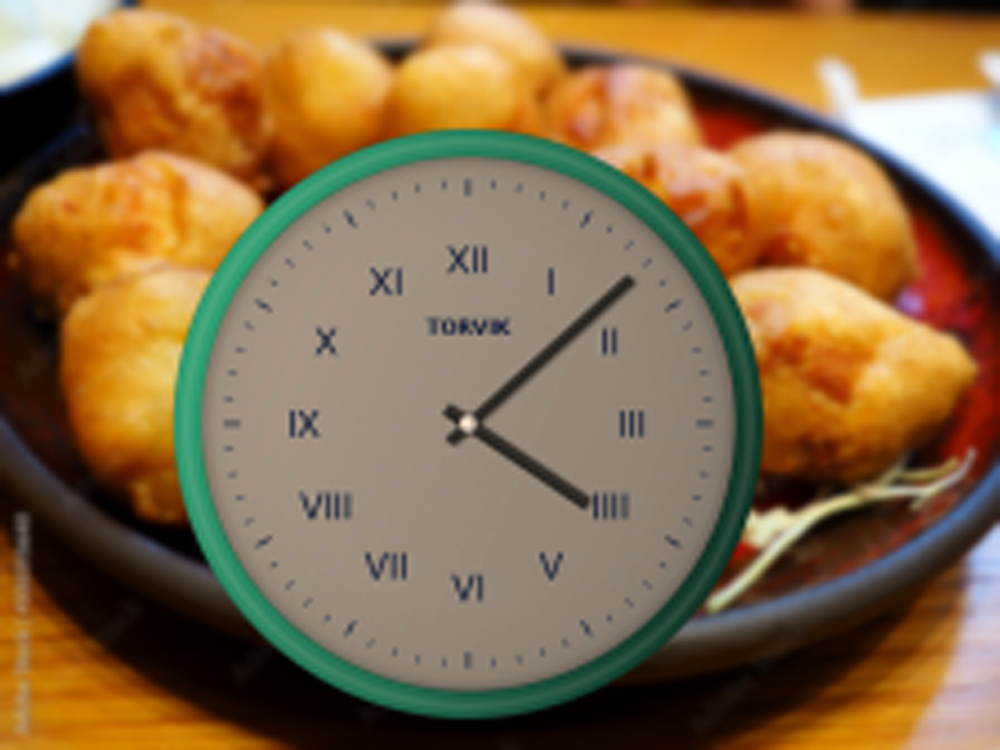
4.08
